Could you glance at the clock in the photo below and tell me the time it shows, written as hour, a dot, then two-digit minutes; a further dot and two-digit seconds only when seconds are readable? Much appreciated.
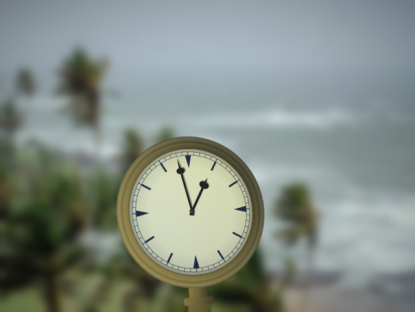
12.58
